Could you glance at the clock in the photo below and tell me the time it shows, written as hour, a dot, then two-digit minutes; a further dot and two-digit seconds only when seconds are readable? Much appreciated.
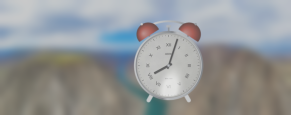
8.03
